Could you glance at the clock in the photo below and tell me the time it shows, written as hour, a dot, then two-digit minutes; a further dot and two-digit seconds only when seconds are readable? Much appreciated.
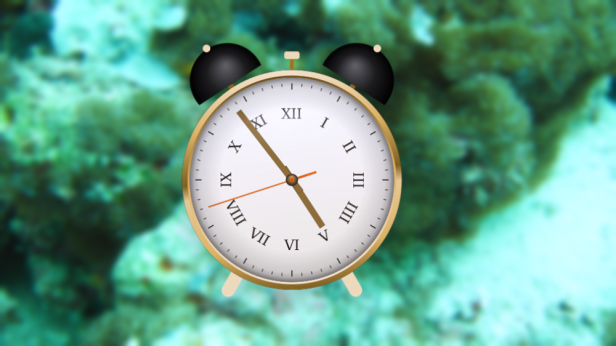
4.53.42
